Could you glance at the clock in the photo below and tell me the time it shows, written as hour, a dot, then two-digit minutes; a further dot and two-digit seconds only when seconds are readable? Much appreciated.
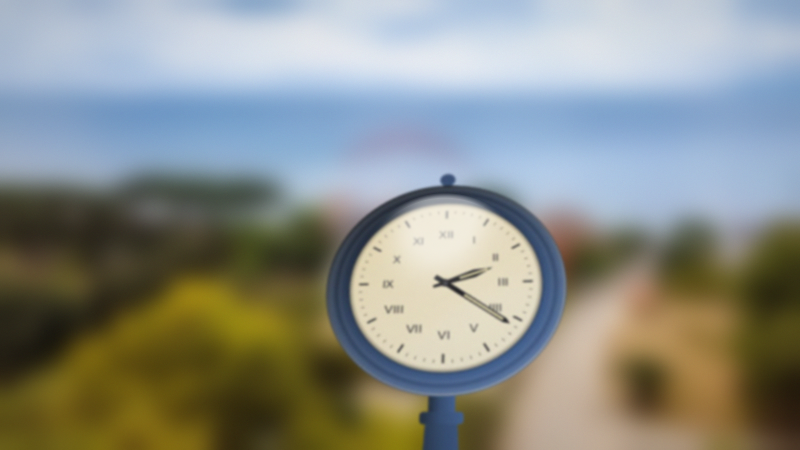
2.21
